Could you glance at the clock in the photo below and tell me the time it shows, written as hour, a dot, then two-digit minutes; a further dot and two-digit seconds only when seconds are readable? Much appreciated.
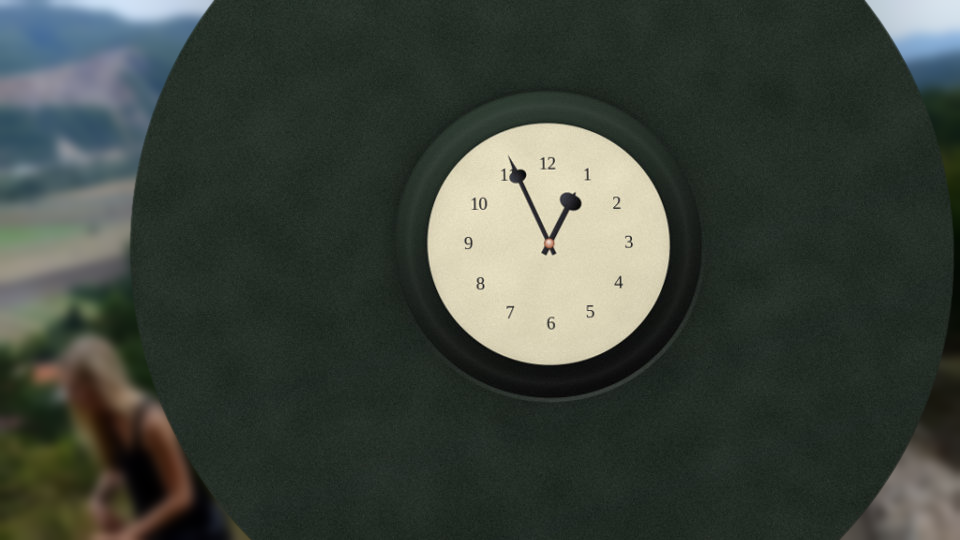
12.56
